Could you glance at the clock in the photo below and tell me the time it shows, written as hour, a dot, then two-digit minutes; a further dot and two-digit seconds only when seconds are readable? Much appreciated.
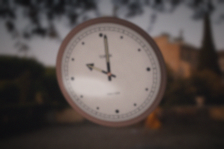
10.01
